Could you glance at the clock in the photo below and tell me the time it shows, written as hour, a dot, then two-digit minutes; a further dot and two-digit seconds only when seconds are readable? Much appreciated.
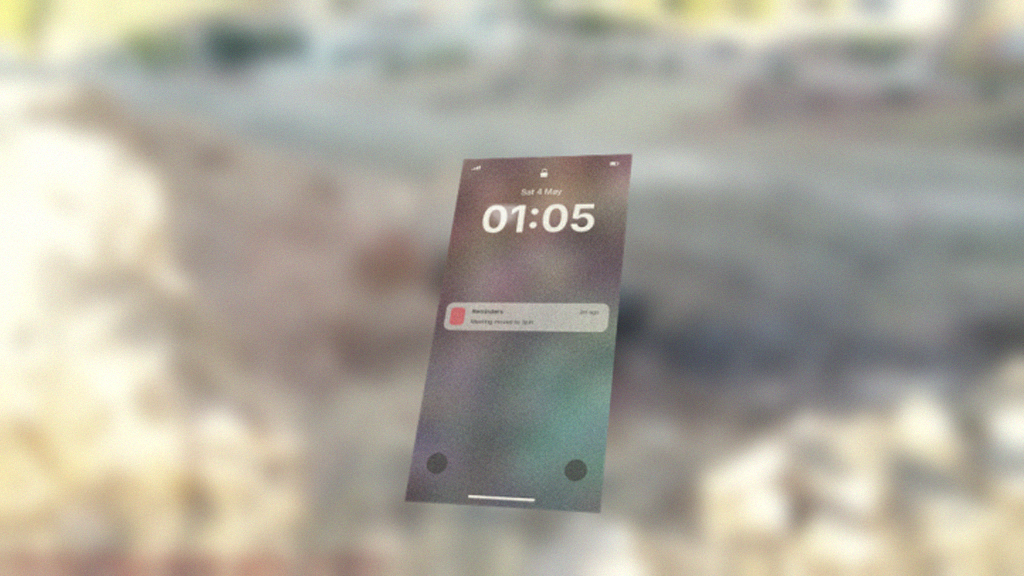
1.05
